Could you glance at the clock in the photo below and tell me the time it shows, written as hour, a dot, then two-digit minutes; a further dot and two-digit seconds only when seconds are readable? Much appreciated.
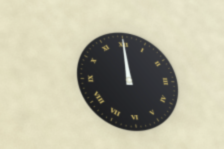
12.00
